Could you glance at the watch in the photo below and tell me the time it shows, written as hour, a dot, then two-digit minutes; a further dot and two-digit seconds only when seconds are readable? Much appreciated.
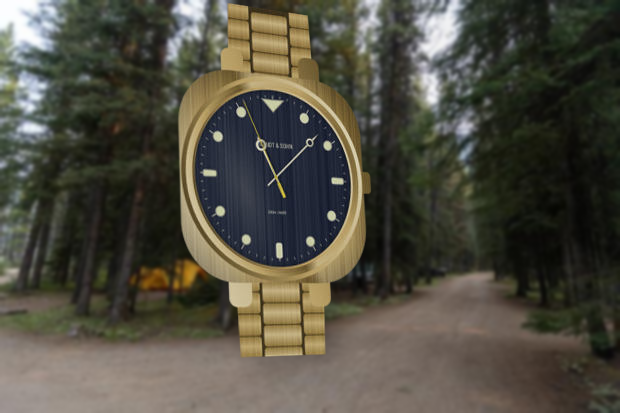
11.07.56
